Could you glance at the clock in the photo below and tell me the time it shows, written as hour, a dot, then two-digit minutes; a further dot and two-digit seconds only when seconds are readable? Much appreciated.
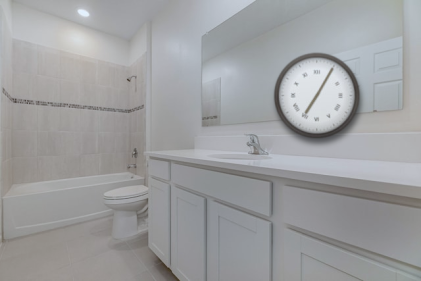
7.05
